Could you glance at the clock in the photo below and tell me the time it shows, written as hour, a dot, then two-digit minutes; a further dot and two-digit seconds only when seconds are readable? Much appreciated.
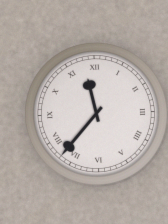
11.37
